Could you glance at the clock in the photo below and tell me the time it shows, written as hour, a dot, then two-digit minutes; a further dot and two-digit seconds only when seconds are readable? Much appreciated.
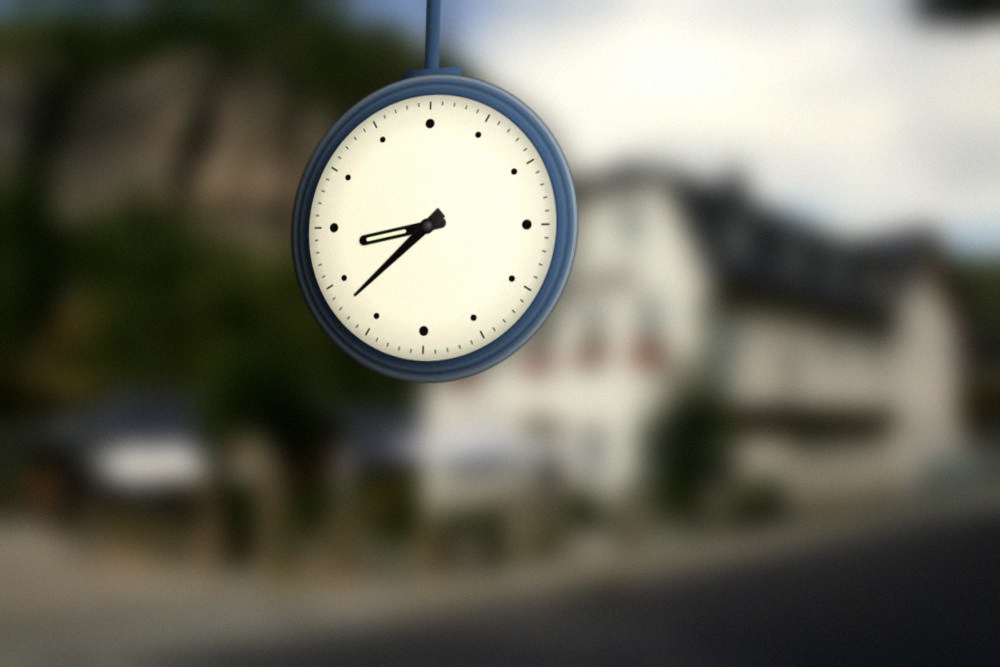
8.38
